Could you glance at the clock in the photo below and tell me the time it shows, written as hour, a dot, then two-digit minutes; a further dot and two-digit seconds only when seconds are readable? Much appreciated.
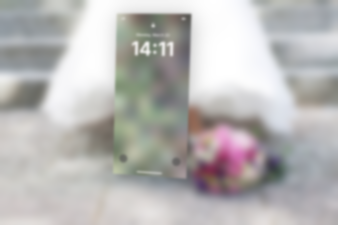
14.11
